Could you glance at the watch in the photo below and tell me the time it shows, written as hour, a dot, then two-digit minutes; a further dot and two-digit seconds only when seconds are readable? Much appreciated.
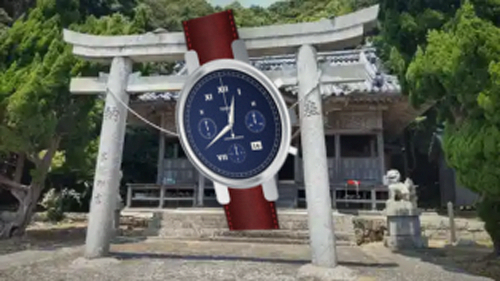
12.40
